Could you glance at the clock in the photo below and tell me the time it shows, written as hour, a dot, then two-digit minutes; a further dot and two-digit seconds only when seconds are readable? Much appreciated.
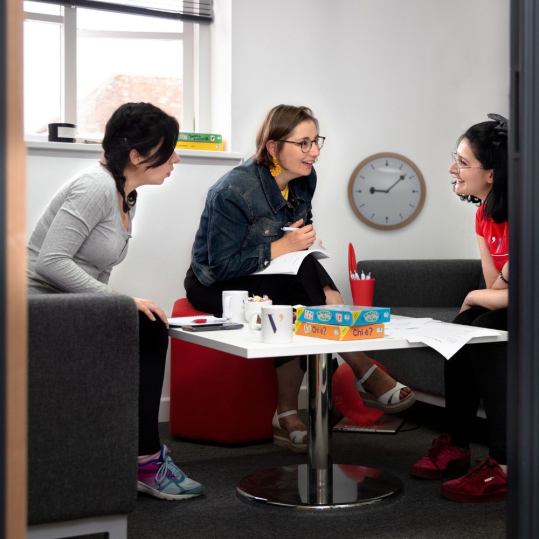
9.08
